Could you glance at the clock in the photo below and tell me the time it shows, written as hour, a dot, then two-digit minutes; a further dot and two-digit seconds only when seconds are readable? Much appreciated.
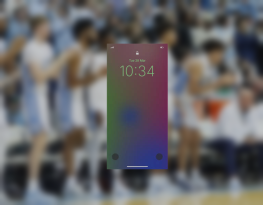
10.34
